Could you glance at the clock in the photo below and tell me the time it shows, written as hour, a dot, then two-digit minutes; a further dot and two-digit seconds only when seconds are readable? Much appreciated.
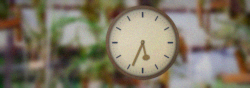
5.34
